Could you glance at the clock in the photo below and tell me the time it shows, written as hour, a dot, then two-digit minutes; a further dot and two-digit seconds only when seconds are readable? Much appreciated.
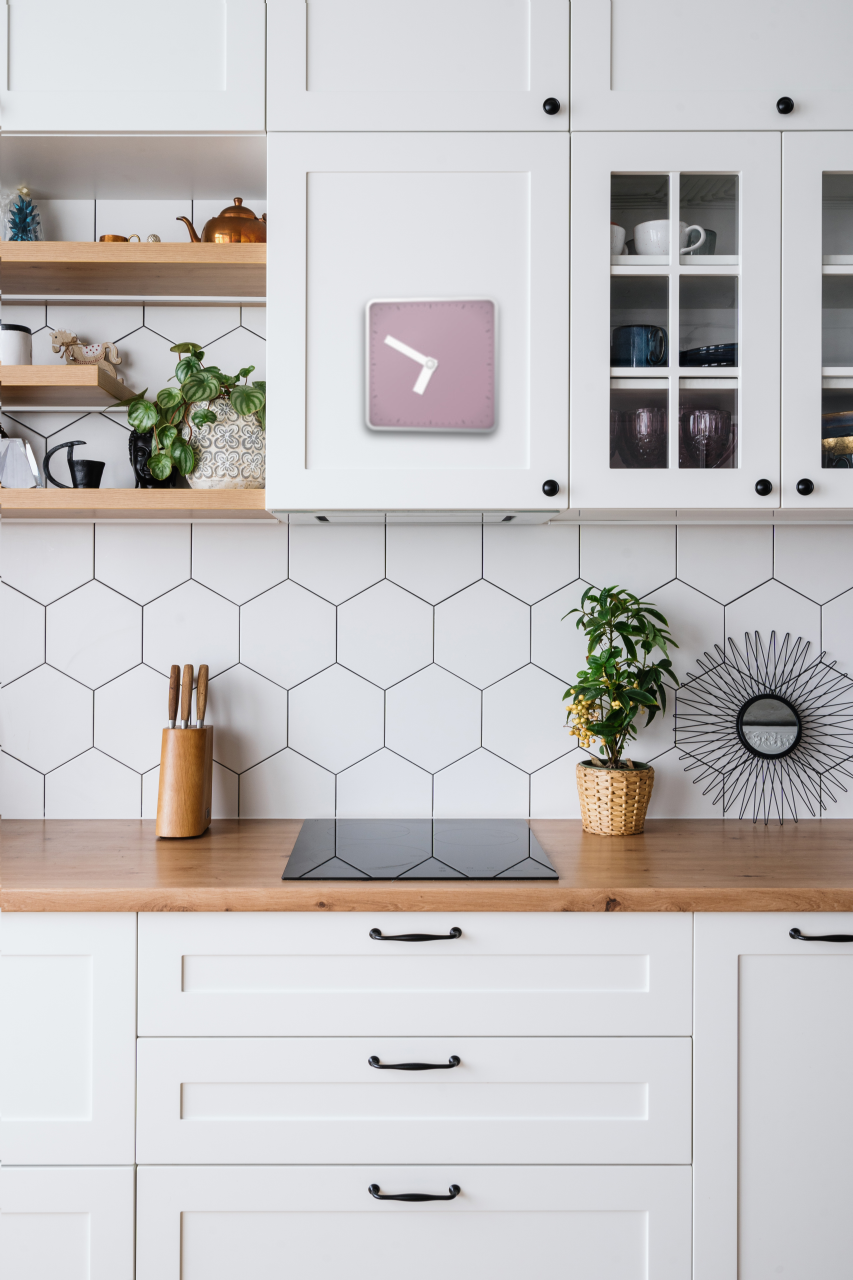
6.50
